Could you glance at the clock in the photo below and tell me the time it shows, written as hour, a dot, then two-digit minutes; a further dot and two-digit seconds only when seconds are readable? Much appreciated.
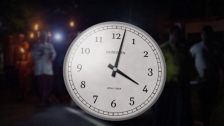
4.02
